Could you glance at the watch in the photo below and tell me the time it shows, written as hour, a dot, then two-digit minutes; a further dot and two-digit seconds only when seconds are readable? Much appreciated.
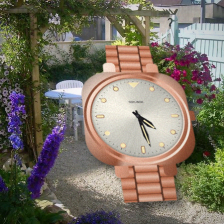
4.28
